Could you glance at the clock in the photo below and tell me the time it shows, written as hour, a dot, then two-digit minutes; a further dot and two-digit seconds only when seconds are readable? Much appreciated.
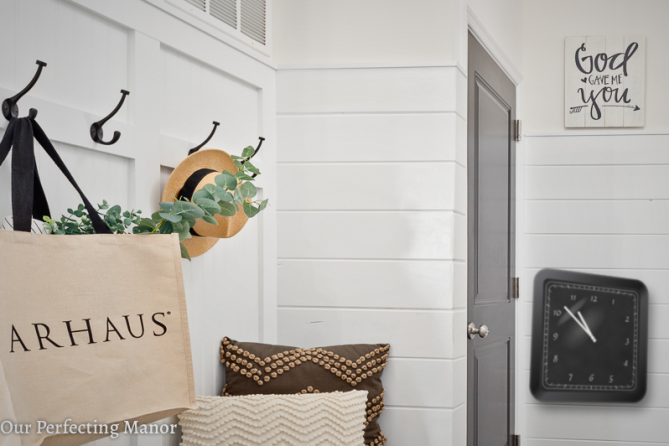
10.52
